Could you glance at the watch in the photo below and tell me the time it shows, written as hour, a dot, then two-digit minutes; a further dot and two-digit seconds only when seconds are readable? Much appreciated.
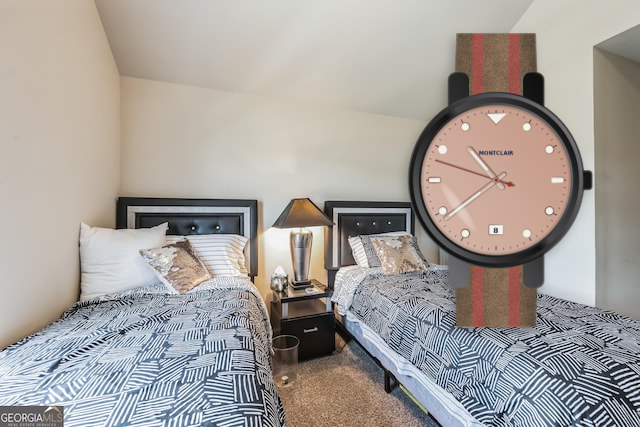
10.38.48
